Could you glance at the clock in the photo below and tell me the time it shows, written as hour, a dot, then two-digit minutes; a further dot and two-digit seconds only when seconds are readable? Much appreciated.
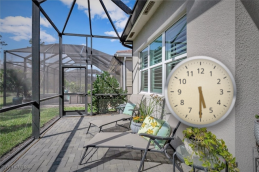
5.30
